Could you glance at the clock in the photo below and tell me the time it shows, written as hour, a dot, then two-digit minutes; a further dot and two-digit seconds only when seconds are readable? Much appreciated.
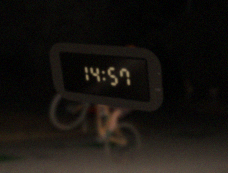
14.57
